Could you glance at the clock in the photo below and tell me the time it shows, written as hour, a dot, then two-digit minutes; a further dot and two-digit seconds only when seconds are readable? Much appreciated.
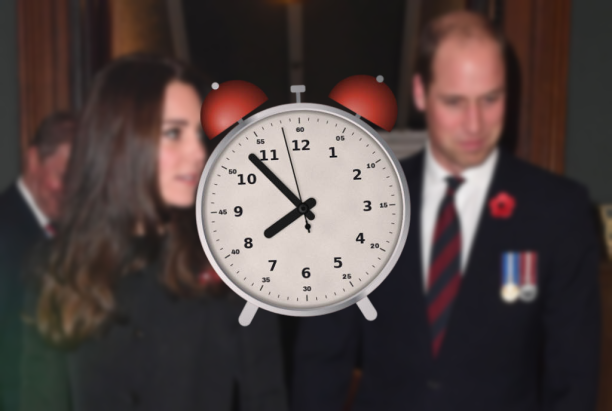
7.52.58
